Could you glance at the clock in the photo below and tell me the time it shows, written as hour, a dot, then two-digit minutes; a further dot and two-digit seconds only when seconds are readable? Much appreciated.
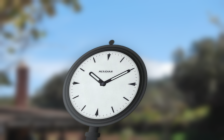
10.10
